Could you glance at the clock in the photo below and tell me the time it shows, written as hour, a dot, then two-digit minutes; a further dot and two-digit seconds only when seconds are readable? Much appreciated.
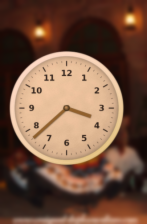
3.38
